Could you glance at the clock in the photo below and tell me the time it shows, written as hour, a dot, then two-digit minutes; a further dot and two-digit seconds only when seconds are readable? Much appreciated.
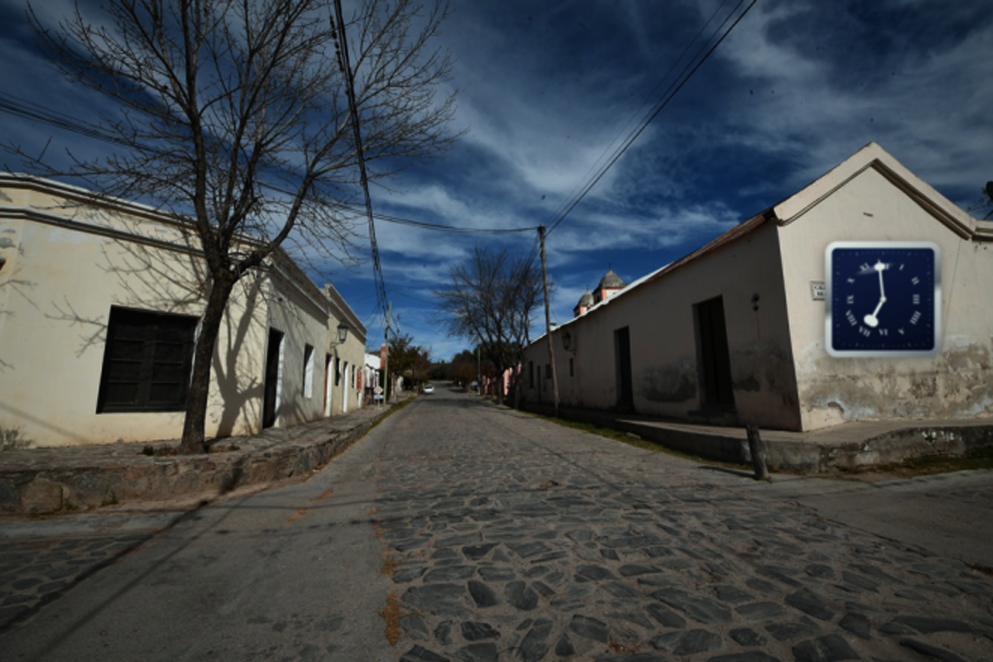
6.59
